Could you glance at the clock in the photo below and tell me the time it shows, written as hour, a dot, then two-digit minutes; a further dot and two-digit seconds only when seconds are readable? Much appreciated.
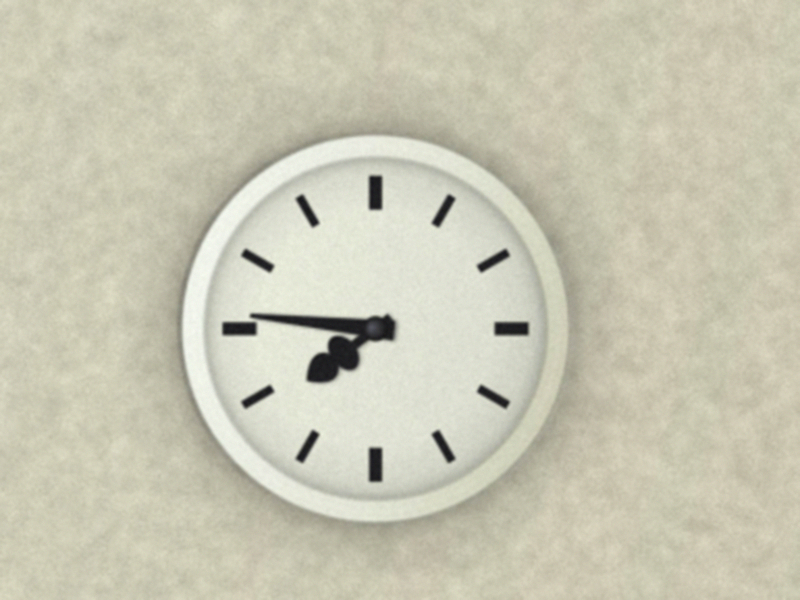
7.46
